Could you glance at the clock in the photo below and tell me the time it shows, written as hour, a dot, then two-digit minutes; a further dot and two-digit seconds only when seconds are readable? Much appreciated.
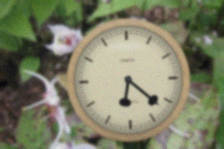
6.22
